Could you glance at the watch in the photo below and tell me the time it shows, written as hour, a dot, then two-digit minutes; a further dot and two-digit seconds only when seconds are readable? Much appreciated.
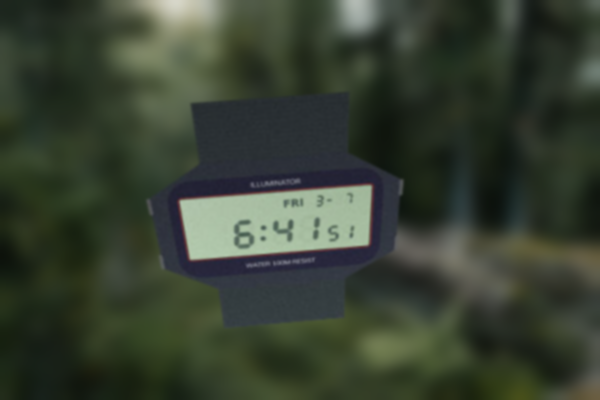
6.41.51
